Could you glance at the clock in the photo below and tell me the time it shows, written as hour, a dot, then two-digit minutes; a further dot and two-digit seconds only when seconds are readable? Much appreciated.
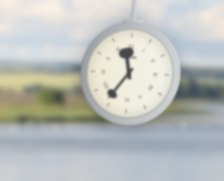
11.36
